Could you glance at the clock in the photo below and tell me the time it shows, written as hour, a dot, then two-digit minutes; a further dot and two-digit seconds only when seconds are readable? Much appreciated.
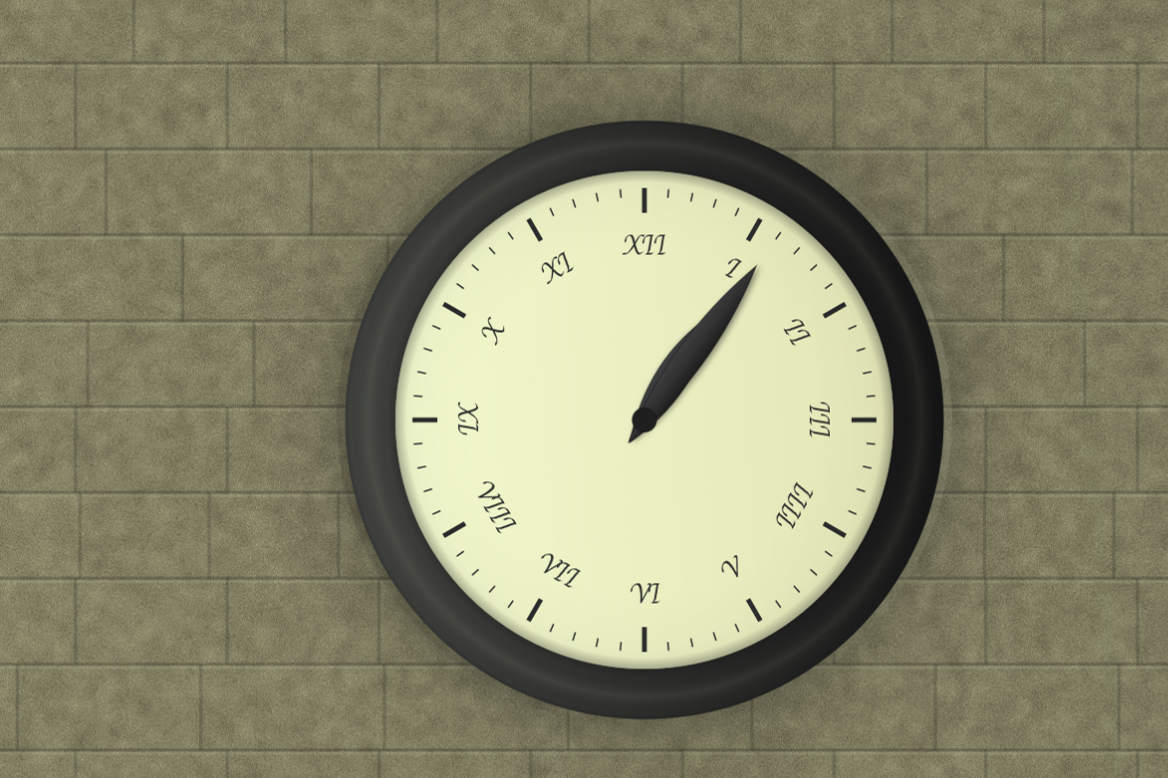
1.06
